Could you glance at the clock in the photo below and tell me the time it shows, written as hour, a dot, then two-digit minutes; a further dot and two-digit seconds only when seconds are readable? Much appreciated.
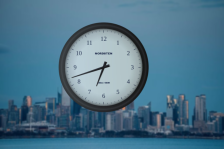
6.42
